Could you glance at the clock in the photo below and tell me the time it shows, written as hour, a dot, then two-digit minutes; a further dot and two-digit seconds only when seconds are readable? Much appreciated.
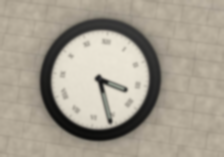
3.26
